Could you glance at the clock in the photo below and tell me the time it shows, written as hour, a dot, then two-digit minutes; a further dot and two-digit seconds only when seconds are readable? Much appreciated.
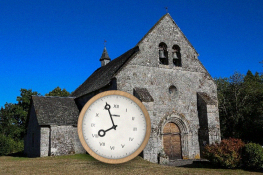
7.56
